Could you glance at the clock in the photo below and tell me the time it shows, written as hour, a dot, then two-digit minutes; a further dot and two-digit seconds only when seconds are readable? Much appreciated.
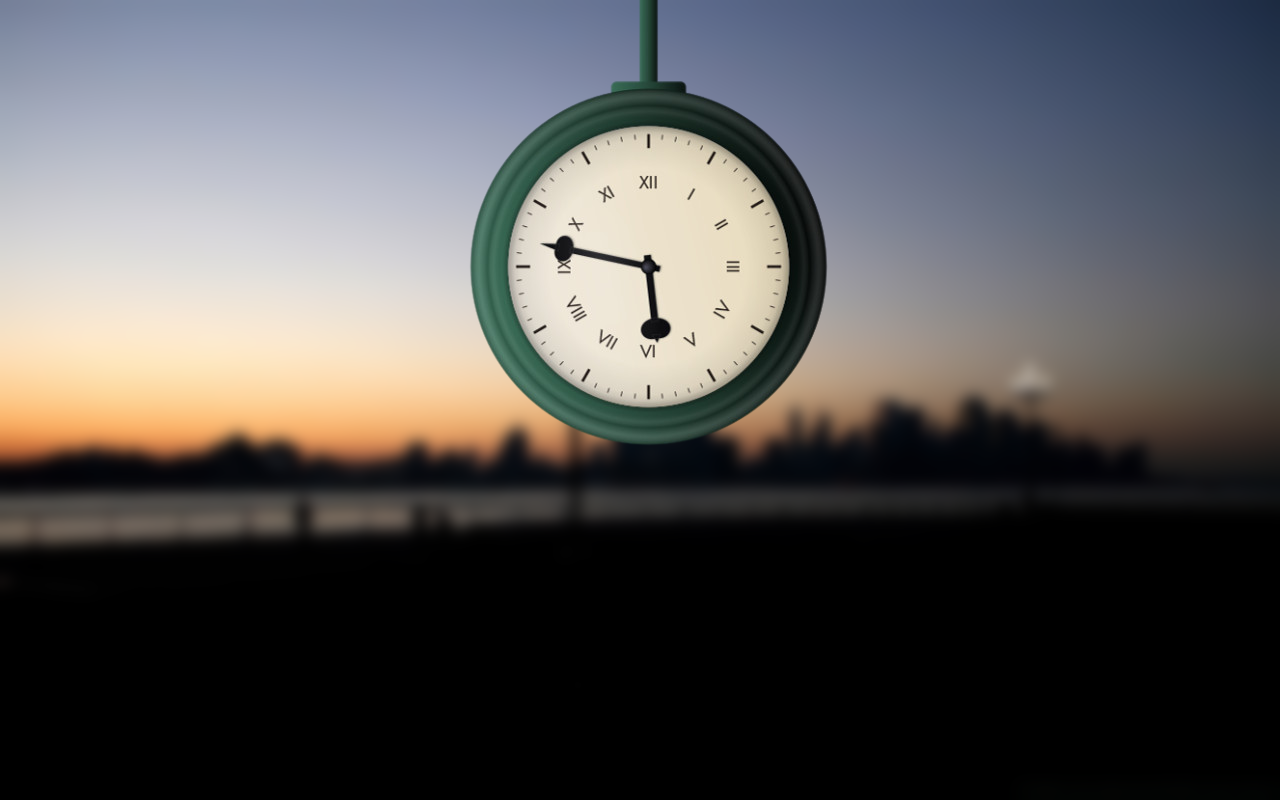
5.47
